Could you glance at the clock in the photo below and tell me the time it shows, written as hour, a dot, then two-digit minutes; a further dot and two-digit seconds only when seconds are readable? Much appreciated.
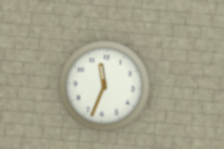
11.33
